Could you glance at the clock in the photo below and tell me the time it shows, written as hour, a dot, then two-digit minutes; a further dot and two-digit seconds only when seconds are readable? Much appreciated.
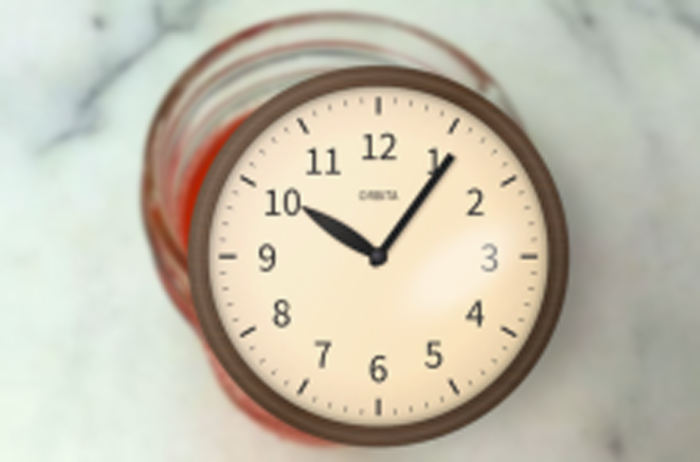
10.06
